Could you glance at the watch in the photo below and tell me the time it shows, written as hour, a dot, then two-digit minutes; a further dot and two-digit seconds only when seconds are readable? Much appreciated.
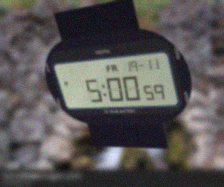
5.00.59
